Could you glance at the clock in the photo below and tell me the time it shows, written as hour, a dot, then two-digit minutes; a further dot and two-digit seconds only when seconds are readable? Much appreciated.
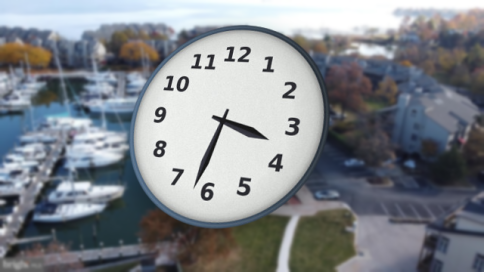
3.32
